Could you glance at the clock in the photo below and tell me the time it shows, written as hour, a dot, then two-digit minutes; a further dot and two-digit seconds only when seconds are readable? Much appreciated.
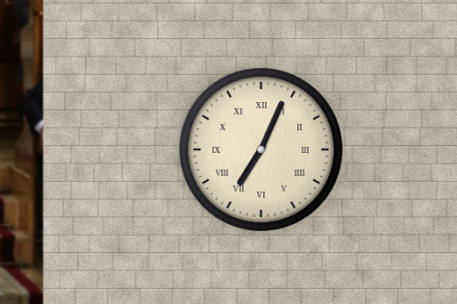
7.04
